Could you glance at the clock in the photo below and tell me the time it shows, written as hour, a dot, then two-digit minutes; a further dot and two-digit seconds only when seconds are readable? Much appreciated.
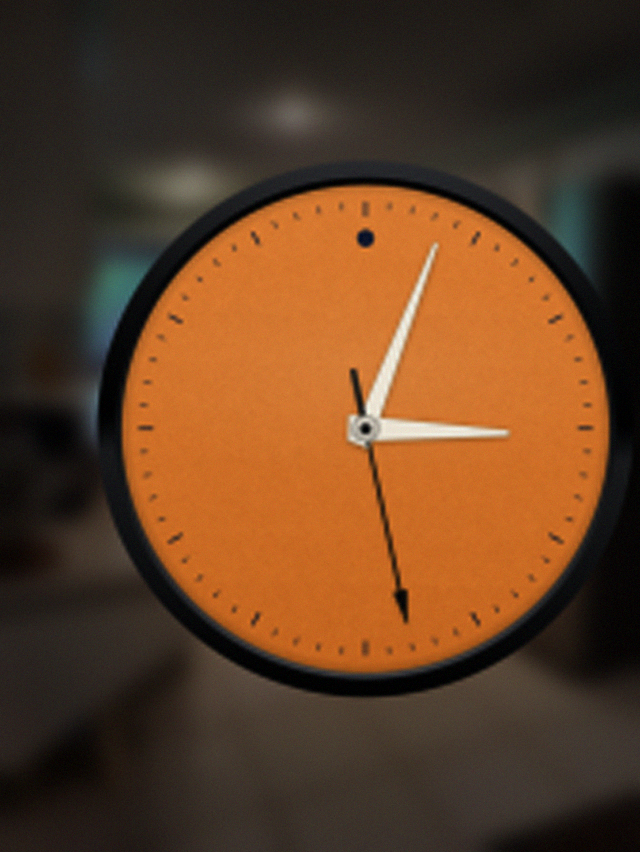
3.03.28
